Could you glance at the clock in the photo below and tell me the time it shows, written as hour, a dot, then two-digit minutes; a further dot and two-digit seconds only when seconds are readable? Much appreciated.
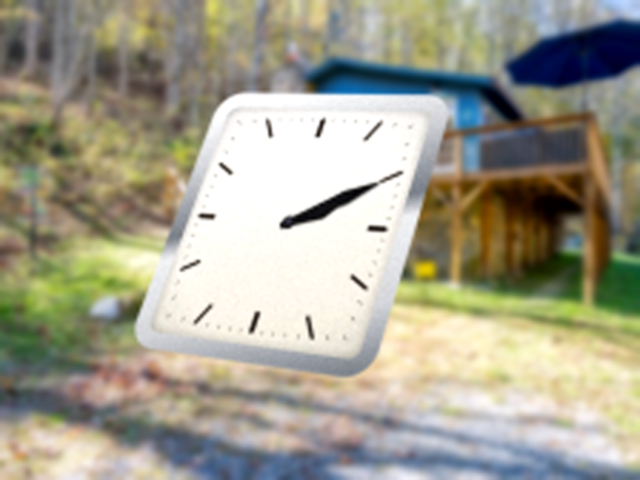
2.10
